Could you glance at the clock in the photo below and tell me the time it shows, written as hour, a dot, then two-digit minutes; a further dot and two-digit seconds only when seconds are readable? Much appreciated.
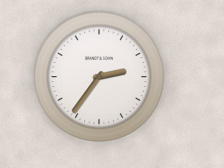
2.36
